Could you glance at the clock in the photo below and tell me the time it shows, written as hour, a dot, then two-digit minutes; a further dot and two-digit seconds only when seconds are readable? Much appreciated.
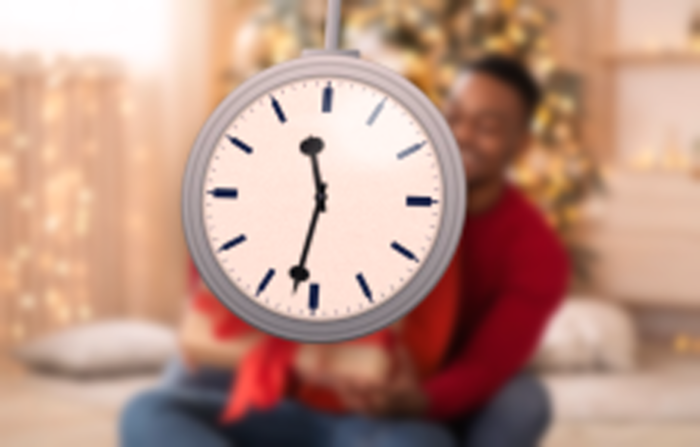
11.32
